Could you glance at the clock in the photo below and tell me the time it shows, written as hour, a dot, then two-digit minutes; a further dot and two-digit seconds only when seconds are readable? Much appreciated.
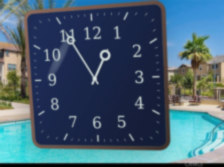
12.55
